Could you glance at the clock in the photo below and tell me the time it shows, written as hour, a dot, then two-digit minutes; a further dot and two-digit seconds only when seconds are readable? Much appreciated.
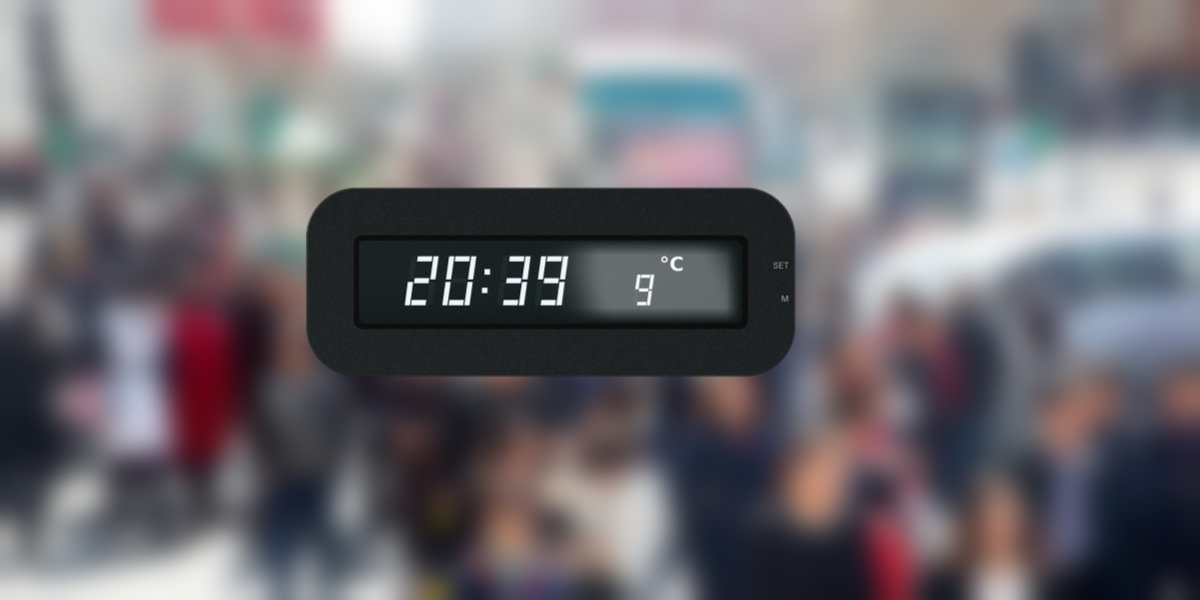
20.39
